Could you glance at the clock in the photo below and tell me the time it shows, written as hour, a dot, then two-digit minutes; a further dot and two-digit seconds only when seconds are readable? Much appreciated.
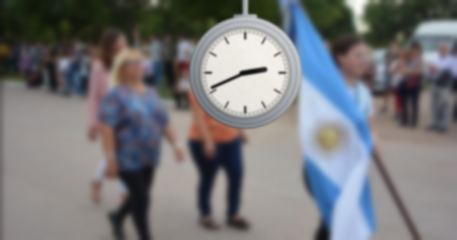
2.41
